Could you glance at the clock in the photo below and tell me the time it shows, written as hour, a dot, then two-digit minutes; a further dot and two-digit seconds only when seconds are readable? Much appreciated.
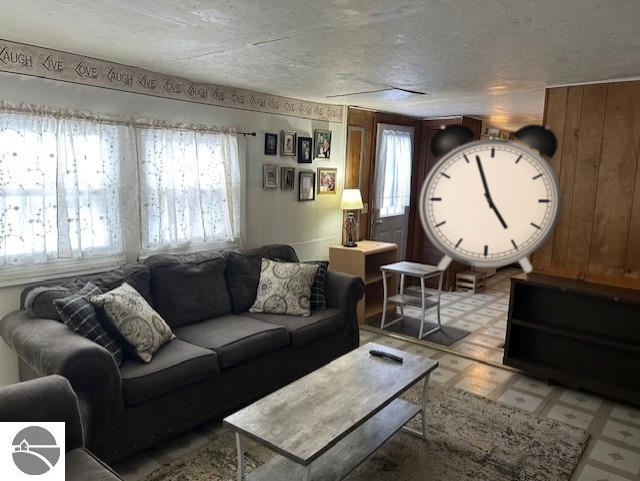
4.57
